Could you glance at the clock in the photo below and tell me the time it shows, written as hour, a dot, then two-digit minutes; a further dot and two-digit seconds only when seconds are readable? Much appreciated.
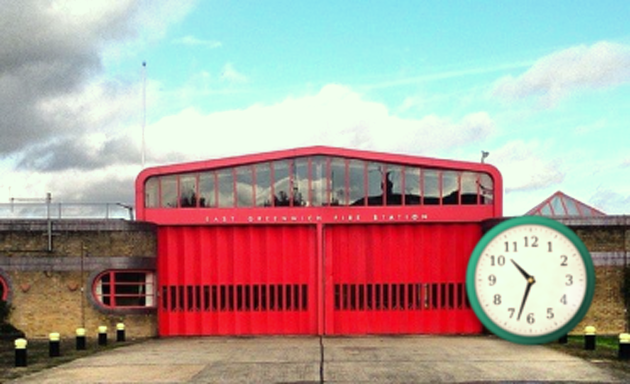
10.33
